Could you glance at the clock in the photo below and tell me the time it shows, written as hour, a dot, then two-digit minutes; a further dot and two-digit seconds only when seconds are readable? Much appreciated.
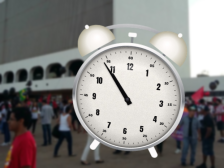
10.54
